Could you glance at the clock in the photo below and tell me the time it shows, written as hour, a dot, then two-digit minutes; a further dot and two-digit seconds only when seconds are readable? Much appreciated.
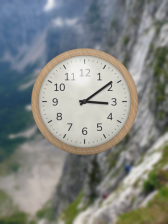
3.09
